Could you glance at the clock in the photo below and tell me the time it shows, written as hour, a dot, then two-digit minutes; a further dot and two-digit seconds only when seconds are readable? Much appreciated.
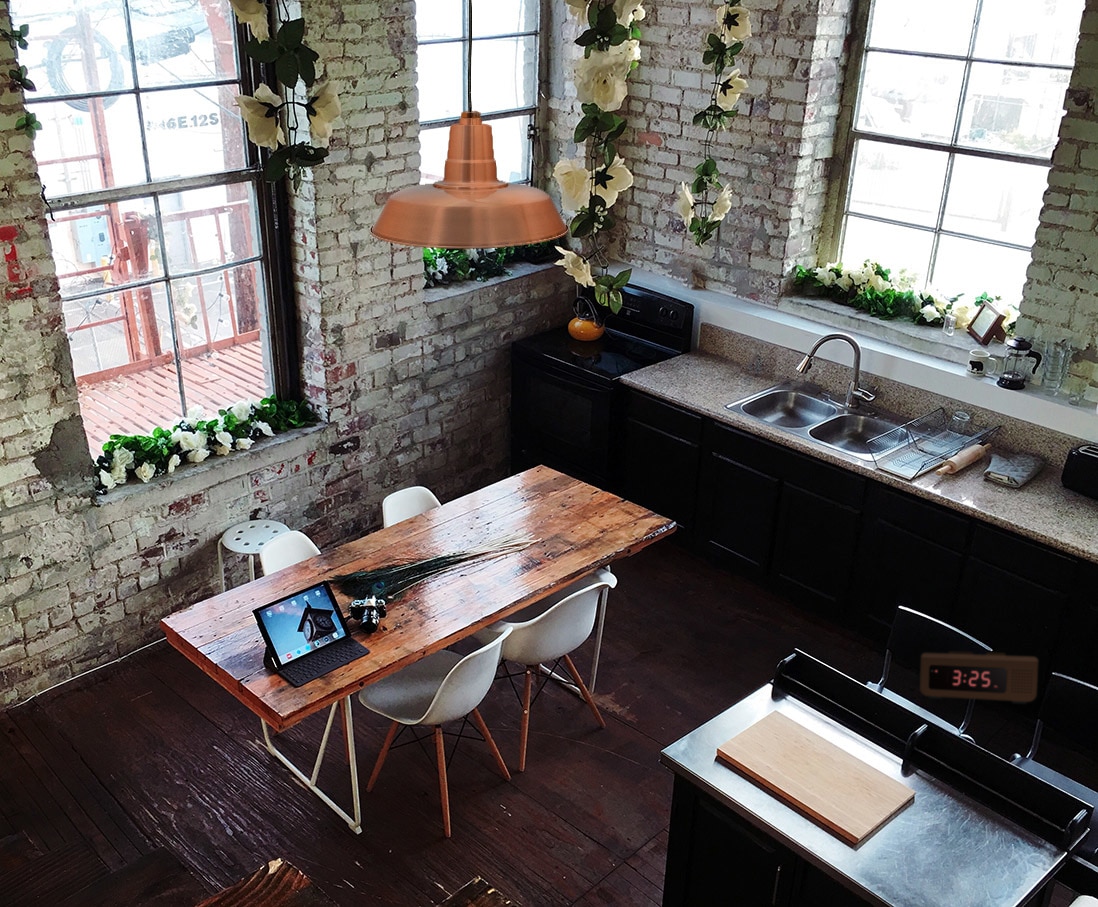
3.25
